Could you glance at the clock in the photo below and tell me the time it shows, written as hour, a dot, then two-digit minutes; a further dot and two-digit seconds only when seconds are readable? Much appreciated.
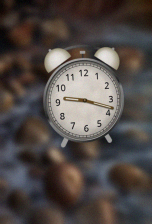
9.18
